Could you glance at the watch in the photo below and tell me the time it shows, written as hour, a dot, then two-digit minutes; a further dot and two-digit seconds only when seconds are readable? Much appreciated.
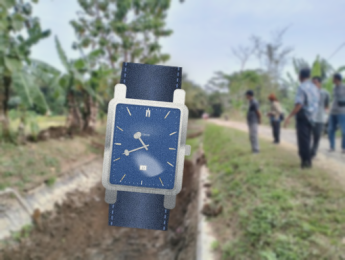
10.41
